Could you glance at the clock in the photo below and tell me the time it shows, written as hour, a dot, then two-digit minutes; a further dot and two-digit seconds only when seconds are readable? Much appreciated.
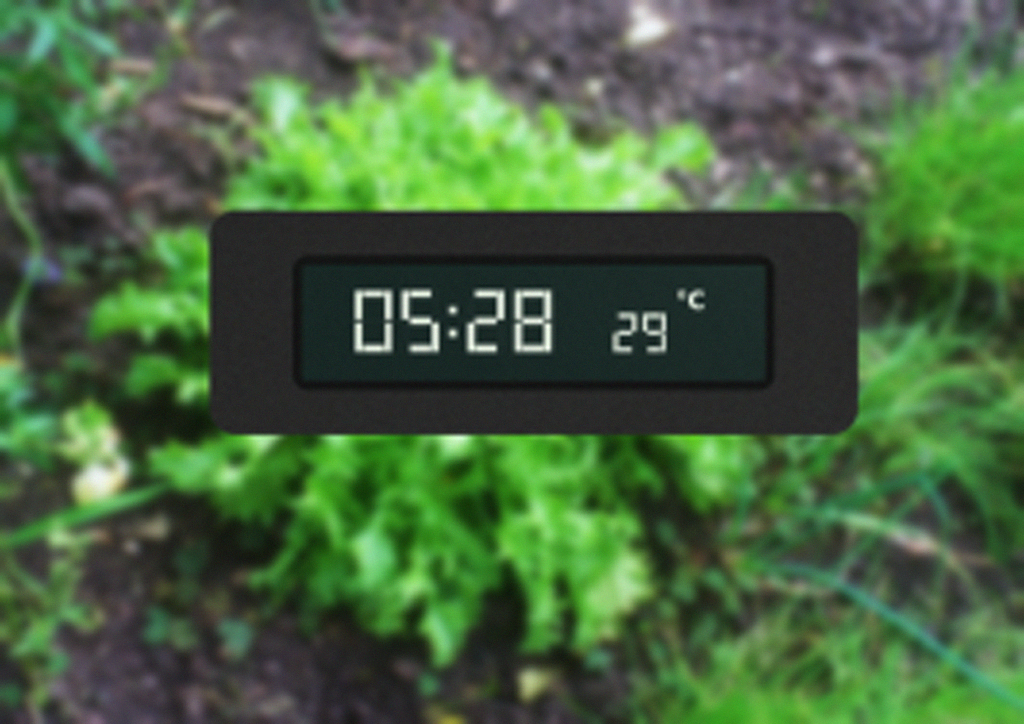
5.28
